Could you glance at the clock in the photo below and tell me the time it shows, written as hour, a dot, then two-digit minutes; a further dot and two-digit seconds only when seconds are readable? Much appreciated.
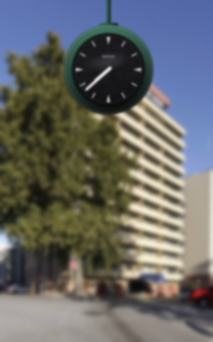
7.38
